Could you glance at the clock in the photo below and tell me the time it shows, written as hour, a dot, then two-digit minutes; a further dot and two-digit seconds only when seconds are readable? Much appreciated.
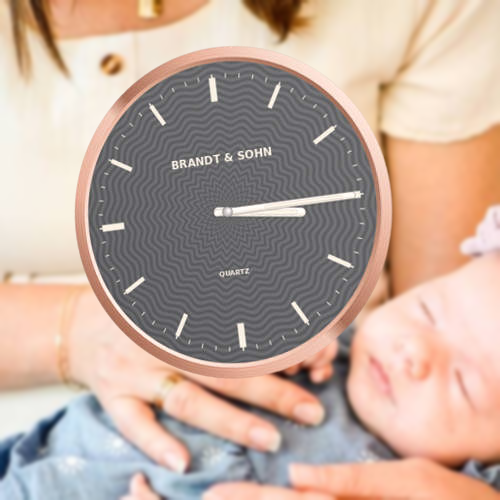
3.15
